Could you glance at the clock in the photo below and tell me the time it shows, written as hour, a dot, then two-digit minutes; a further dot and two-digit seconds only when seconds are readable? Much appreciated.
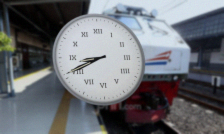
8.41
